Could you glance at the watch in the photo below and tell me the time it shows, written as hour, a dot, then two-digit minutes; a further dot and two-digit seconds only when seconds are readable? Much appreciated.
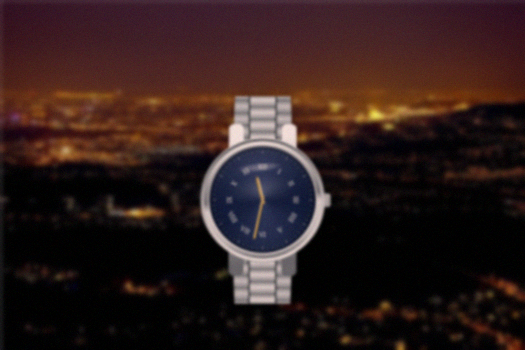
11.32
